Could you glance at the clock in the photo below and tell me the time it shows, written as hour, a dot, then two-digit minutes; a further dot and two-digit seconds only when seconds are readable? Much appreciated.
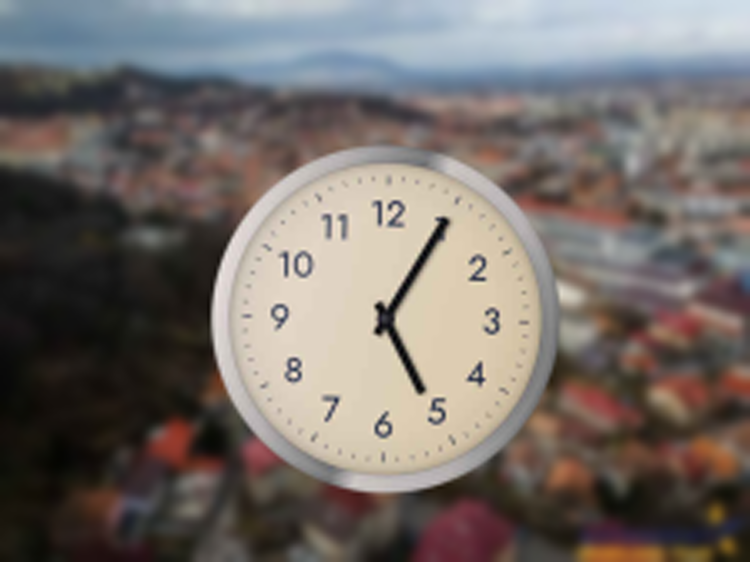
5.05
